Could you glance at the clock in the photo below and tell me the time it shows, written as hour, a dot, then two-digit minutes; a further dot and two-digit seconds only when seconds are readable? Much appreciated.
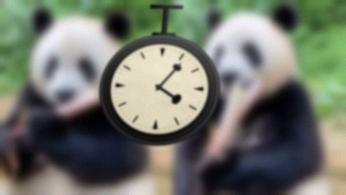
4.06
